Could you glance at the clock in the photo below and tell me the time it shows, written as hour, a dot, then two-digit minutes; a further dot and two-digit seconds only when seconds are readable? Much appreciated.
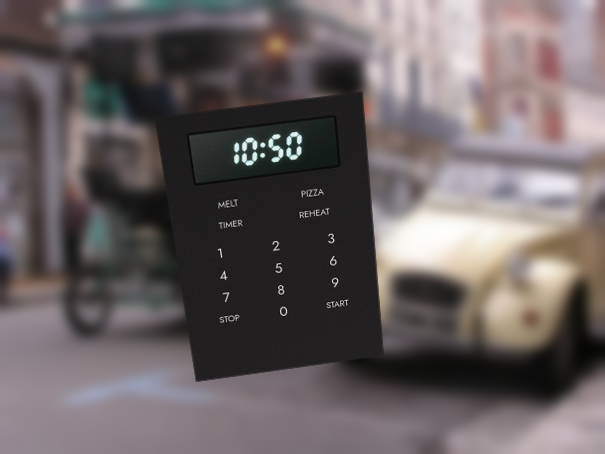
10.50
